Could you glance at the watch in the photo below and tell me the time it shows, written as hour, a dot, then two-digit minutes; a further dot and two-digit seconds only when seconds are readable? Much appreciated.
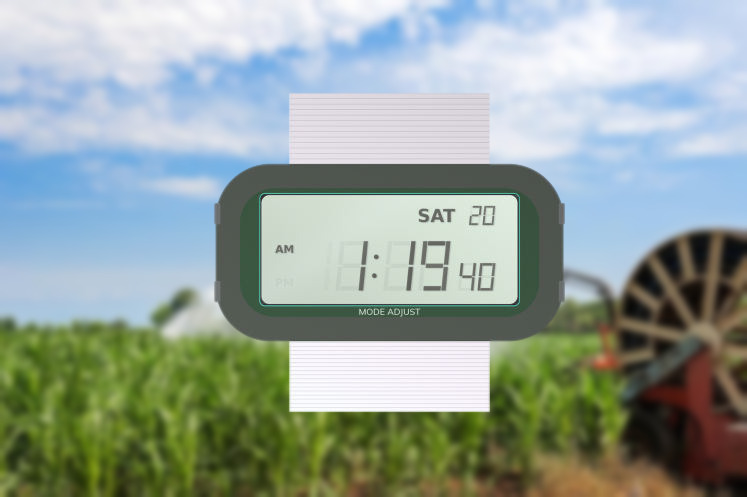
1.19.40
